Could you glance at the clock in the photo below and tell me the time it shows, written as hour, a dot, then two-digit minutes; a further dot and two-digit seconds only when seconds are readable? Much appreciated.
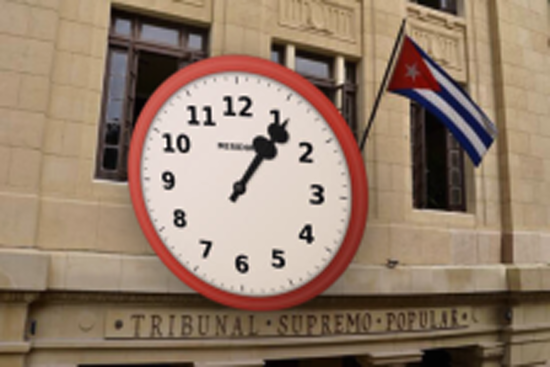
1.06
